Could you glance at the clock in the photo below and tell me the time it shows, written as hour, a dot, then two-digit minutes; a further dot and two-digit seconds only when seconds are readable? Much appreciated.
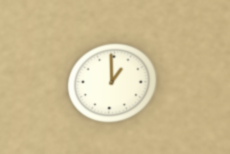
12.59
